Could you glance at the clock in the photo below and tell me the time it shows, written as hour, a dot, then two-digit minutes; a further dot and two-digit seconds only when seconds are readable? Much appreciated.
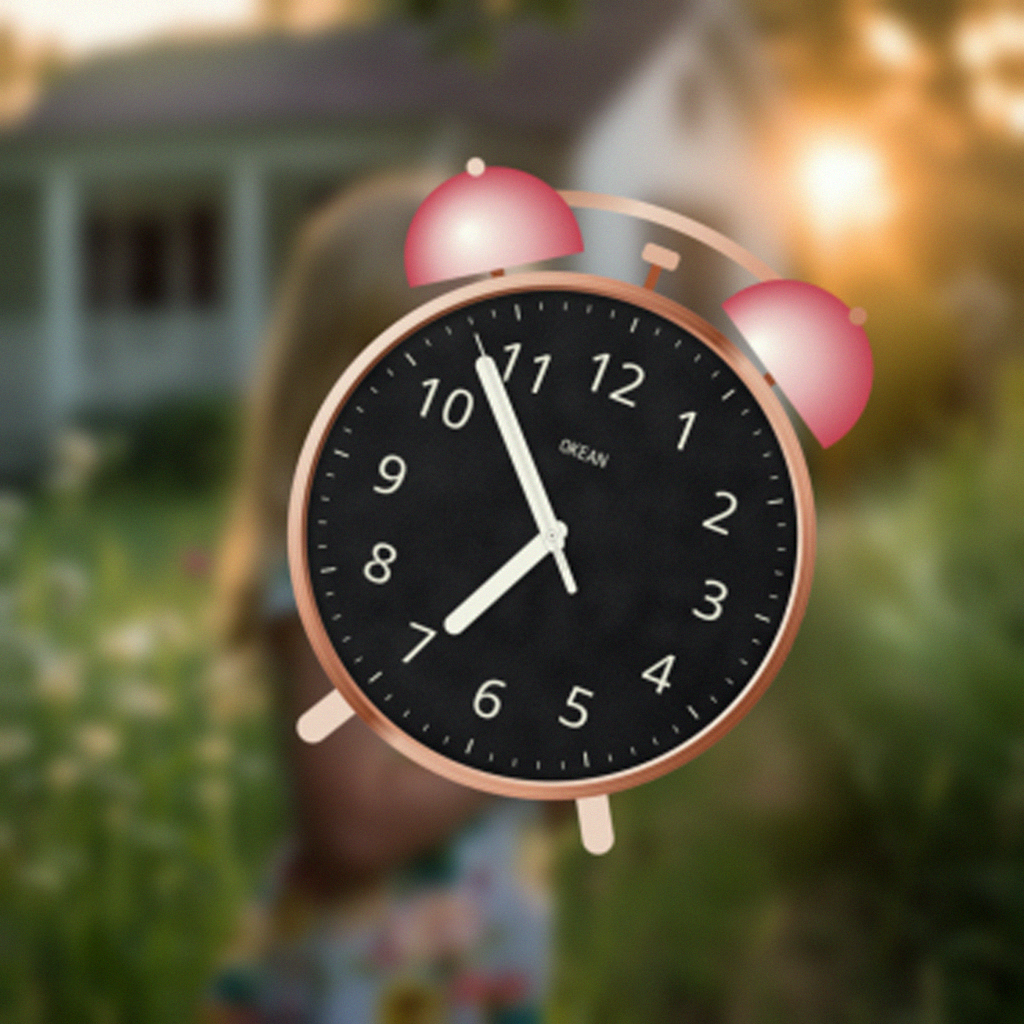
6.52.53
